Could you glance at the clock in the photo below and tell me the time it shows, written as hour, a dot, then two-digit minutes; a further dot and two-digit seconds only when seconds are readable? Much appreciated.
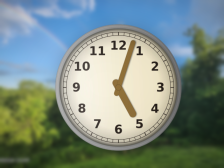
5.03
